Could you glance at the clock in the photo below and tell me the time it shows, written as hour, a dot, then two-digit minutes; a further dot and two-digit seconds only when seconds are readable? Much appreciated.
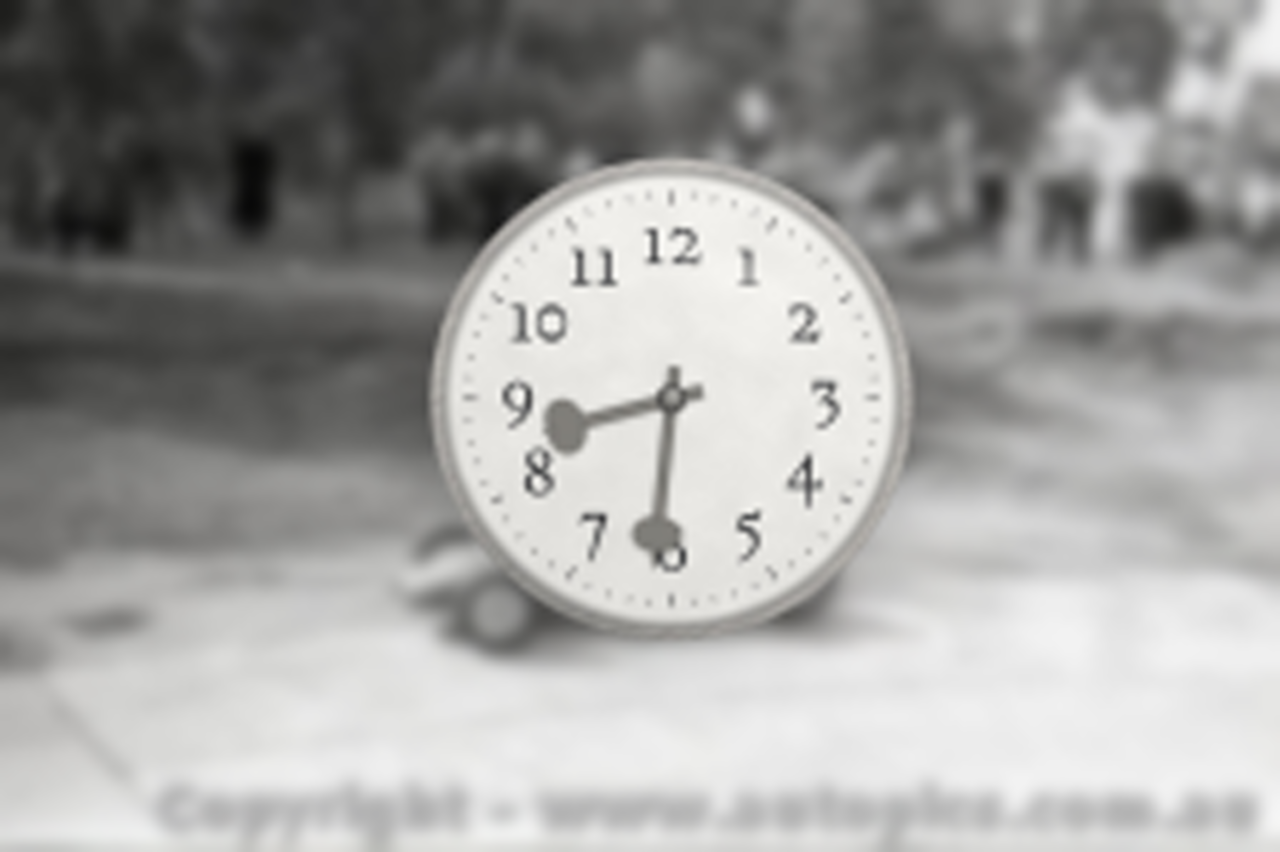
8.31
